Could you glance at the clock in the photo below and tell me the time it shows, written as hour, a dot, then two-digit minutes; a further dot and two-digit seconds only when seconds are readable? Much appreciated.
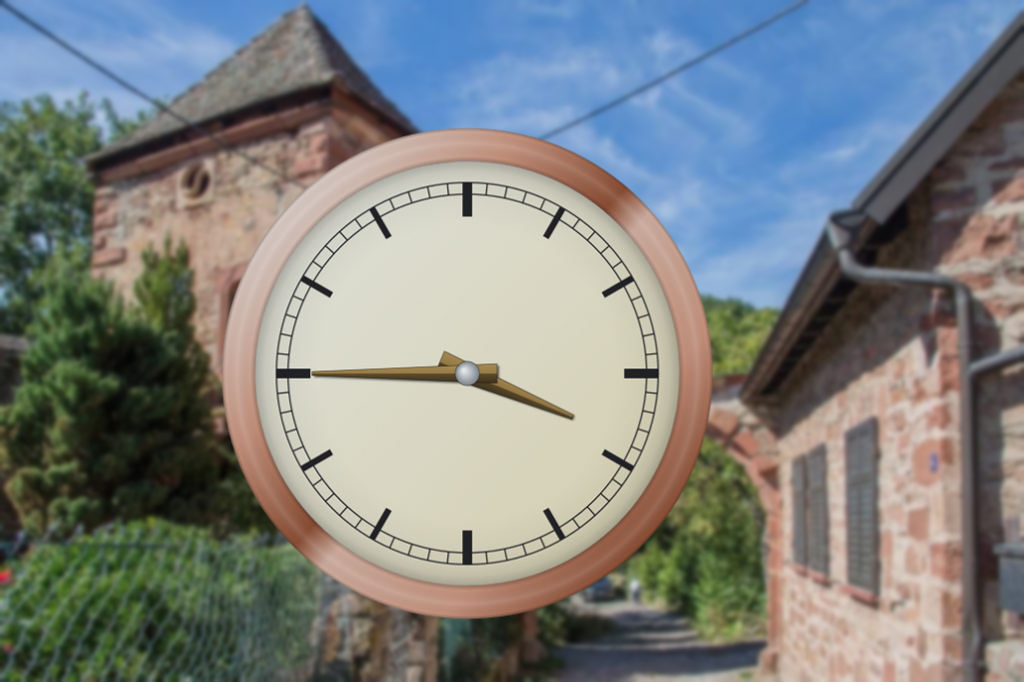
3.45
